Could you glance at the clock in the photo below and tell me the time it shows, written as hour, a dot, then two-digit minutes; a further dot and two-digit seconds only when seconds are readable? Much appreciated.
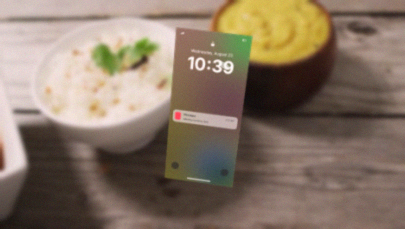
10.39
